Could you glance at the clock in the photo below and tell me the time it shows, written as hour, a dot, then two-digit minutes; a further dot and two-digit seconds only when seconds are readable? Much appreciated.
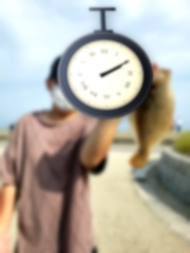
2.10
